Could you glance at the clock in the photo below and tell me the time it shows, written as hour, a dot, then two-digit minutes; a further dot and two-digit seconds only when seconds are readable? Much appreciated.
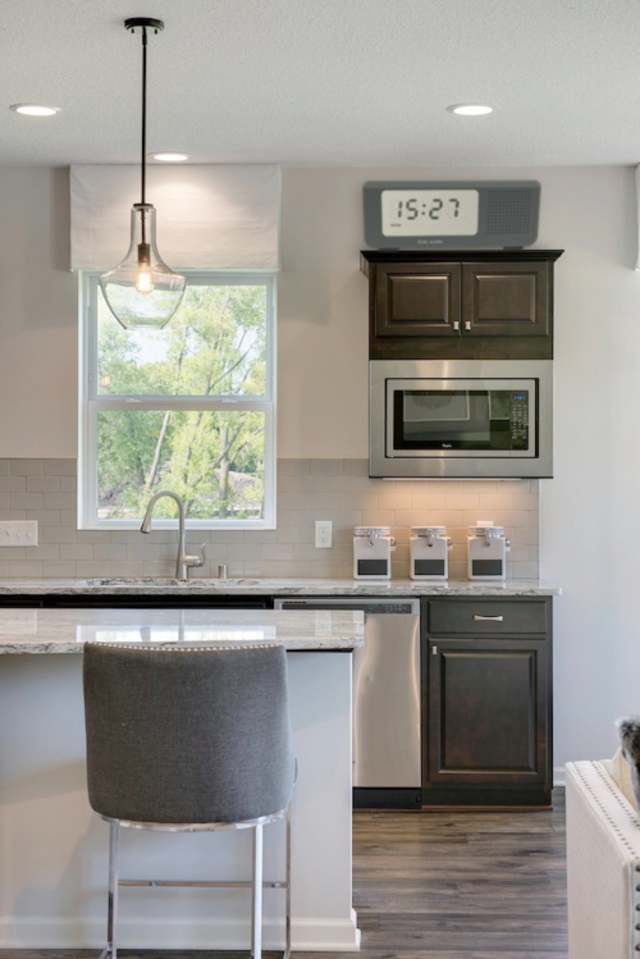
15.27
